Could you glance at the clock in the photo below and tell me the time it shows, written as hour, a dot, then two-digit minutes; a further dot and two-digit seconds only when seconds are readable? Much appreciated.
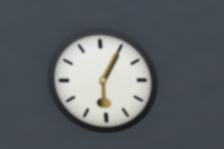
6.05
